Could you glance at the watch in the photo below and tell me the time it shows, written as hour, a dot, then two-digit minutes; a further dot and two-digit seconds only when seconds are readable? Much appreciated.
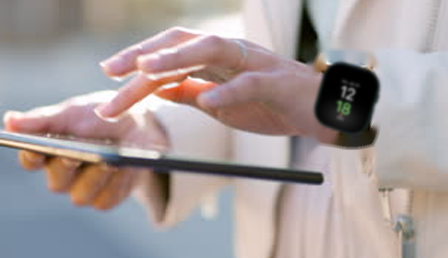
12.18
